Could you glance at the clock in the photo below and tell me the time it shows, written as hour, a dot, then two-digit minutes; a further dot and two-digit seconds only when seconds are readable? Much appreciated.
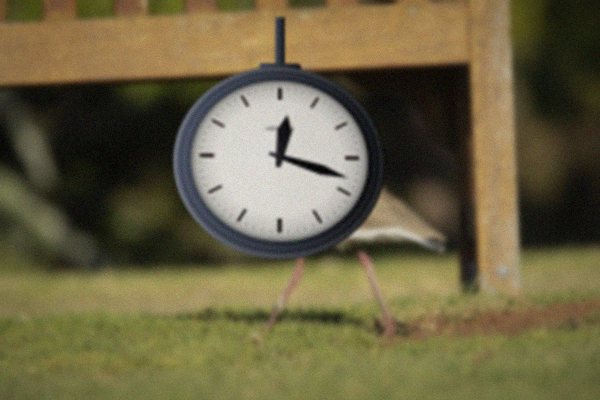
12.18
